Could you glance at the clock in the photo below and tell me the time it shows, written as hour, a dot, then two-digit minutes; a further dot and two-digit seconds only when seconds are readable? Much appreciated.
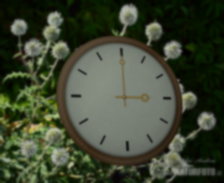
3.00
